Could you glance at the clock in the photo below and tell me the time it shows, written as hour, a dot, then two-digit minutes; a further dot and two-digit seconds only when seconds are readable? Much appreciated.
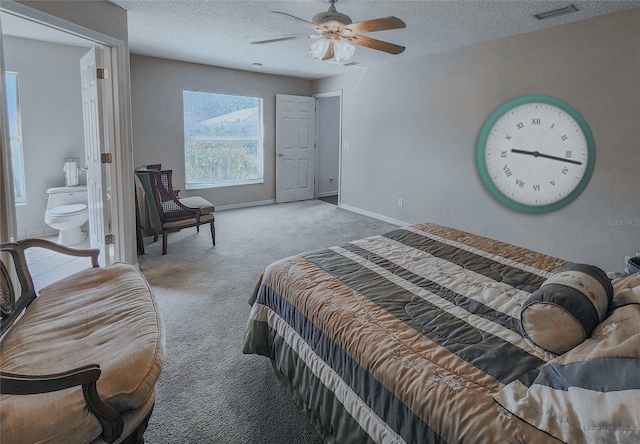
9.17
